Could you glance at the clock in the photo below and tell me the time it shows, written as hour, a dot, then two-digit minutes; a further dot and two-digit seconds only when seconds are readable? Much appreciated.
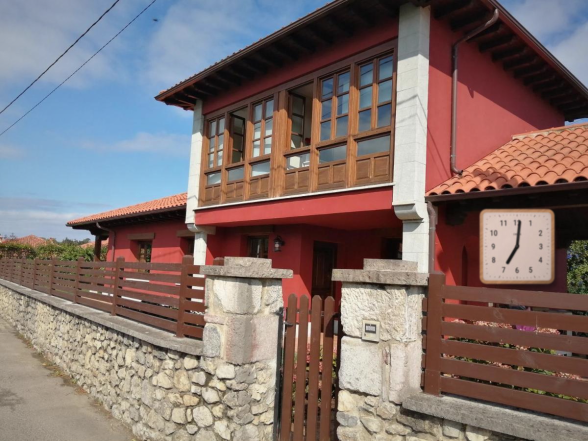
7.01
